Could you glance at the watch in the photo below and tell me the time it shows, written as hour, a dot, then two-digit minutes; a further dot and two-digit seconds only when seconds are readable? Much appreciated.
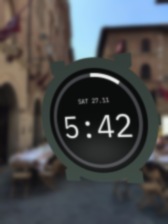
5.42
